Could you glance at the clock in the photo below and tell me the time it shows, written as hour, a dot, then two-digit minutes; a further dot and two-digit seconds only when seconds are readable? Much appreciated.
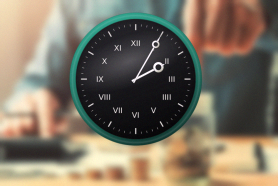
2.05
